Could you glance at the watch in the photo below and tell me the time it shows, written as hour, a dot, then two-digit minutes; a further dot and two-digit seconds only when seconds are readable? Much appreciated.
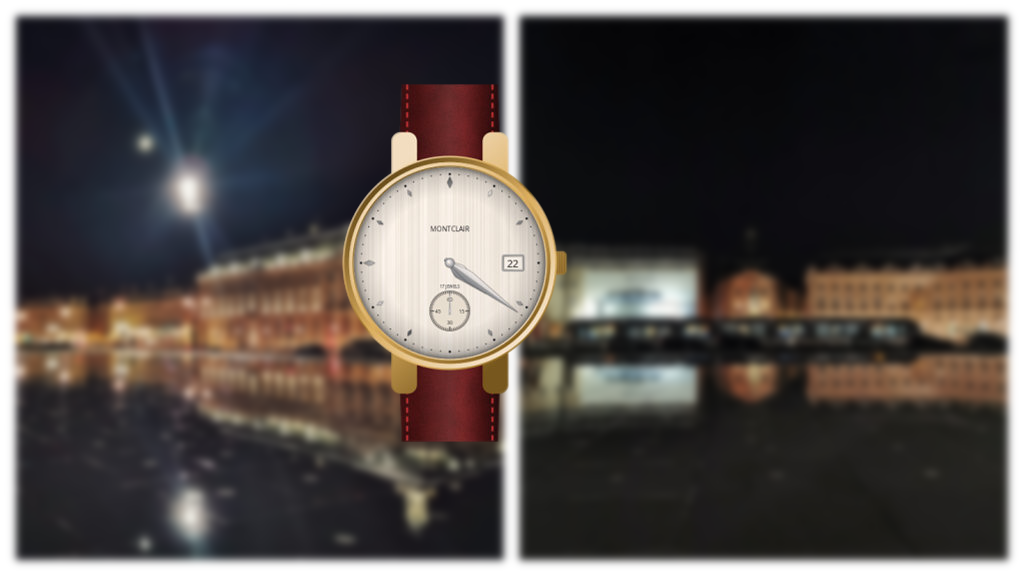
4.21
